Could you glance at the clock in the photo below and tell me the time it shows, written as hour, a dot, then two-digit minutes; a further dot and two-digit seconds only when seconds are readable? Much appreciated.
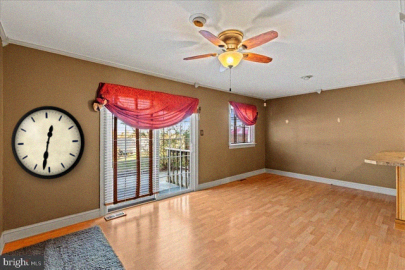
12.32
